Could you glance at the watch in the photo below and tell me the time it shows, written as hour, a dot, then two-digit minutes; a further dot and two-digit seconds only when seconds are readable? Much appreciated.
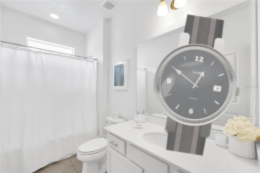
12.50
